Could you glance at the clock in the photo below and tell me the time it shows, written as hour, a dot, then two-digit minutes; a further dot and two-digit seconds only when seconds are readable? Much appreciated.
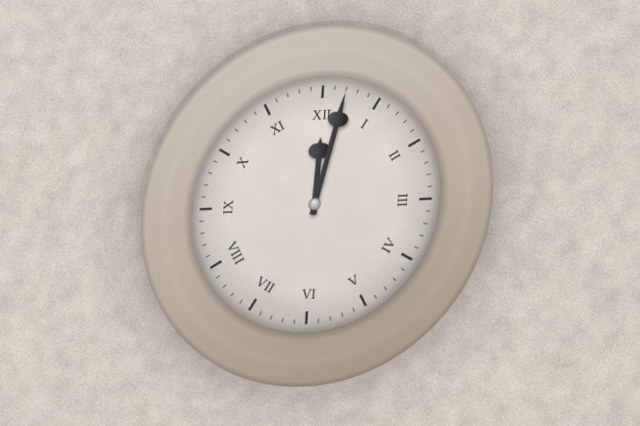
12.02
